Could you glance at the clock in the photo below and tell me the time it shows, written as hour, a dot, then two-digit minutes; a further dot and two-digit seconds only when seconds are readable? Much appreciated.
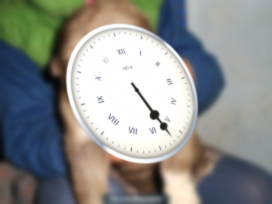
5.27
